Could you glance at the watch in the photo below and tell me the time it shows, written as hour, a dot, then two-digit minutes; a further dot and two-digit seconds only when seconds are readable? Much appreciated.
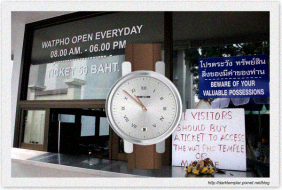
10.52
